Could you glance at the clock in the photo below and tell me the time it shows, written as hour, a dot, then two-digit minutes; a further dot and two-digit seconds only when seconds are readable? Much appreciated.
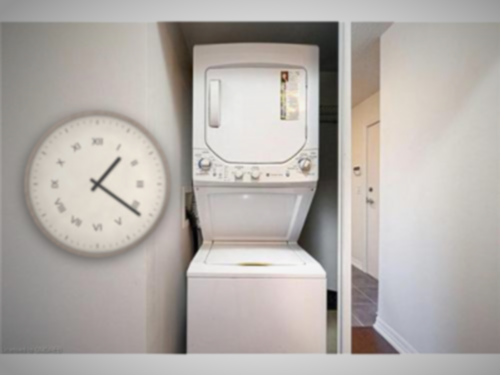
1.21
